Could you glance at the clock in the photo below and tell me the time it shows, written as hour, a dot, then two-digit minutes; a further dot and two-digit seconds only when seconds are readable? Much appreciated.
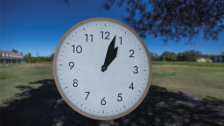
1.03
